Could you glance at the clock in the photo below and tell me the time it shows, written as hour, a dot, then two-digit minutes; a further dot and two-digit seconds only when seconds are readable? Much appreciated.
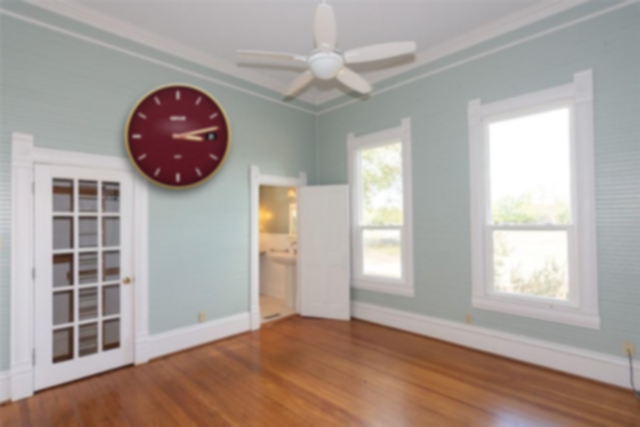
3.13
